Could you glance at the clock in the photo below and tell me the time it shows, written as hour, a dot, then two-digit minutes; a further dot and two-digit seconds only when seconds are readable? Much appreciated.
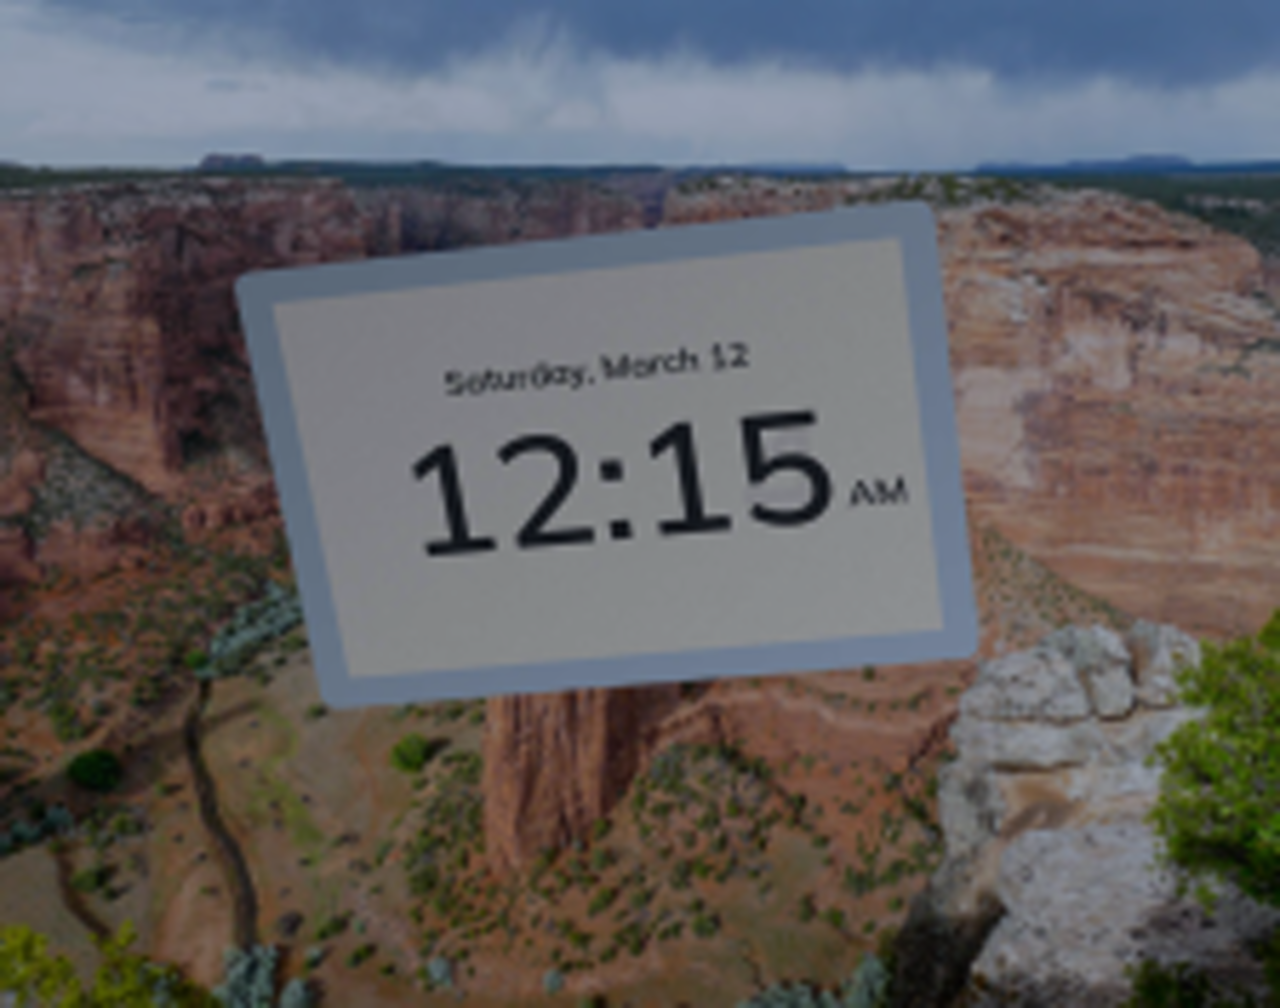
12.15
